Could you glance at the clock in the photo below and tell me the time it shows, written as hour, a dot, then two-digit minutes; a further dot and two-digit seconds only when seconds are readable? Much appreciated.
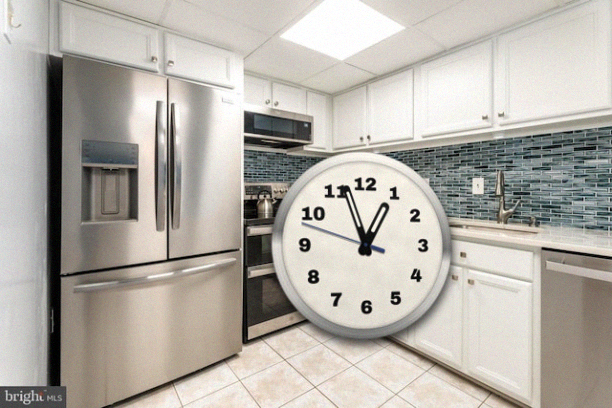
12.56.48
